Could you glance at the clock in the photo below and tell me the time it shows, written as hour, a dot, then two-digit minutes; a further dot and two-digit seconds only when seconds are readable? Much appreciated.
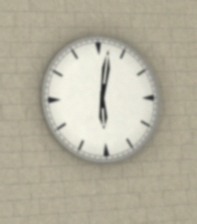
6.02
